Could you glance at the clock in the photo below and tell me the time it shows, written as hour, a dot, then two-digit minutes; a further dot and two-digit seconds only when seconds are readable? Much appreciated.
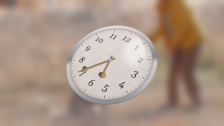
5.36
